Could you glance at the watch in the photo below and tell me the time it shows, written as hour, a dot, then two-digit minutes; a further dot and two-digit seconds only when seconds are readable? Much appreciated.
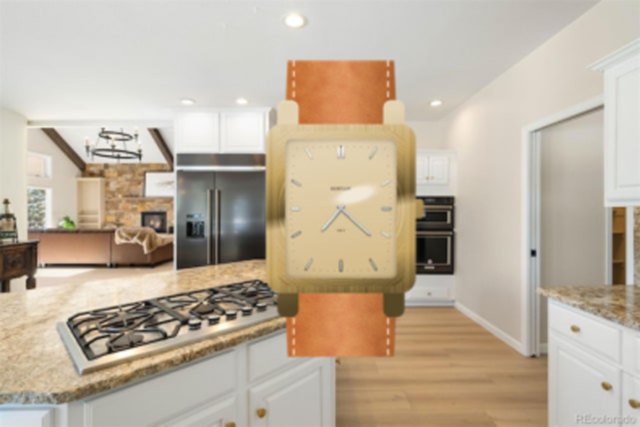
7.22
